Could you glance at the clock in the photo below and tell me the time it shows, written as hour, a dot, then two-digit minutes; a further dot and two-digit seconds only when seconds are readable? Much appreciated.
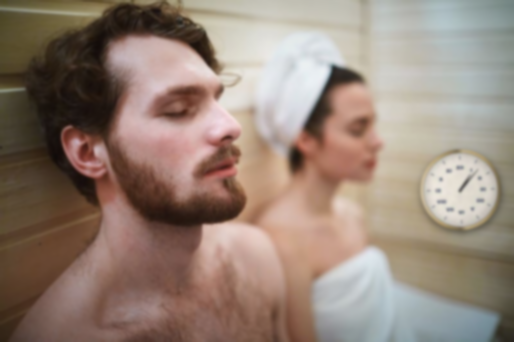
1.07
